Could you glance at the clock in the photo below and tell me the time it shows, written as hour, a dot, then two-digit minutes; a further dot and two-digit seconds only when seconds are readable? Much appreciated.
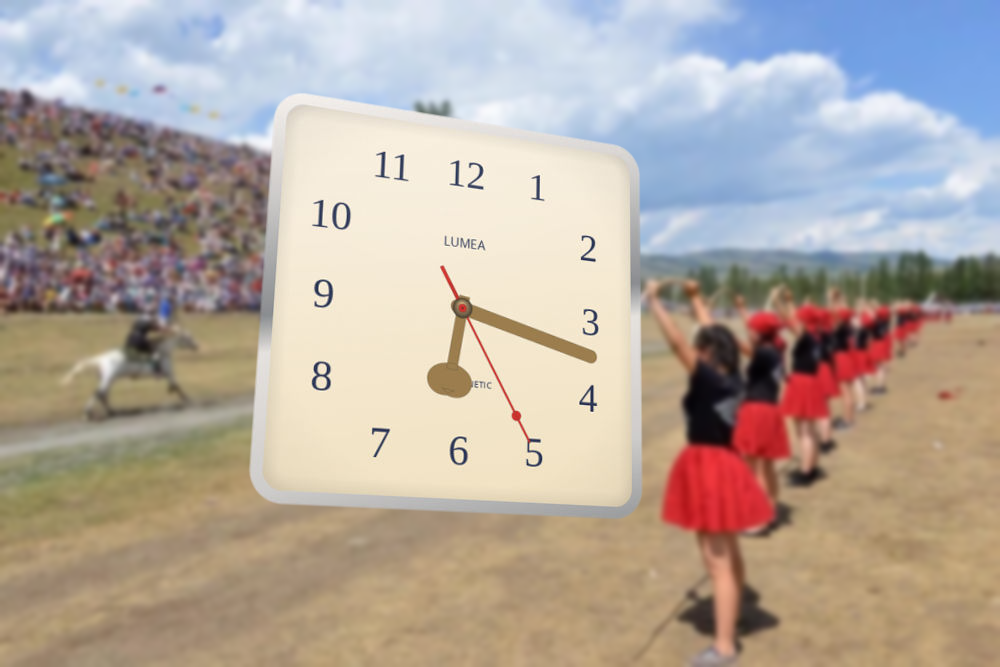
6.17.25
